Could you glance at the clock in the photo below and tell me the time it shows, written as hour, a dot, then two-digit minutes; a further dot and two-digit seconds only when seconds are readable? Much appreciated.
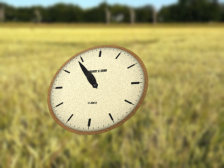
10.54
